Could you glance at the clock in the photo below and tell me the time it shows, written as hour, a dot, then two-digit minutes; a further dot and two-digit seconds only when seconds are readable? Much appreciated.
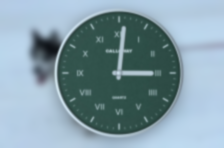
3.01
